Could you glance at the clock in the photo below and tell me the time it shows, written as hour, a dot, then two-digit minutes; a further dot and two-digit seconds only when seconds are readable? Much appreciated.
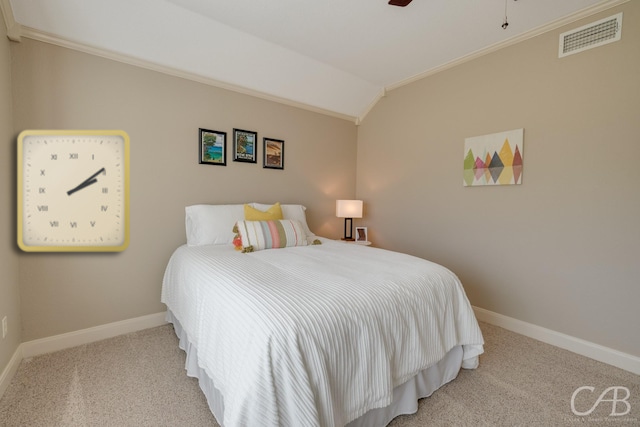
2.09
